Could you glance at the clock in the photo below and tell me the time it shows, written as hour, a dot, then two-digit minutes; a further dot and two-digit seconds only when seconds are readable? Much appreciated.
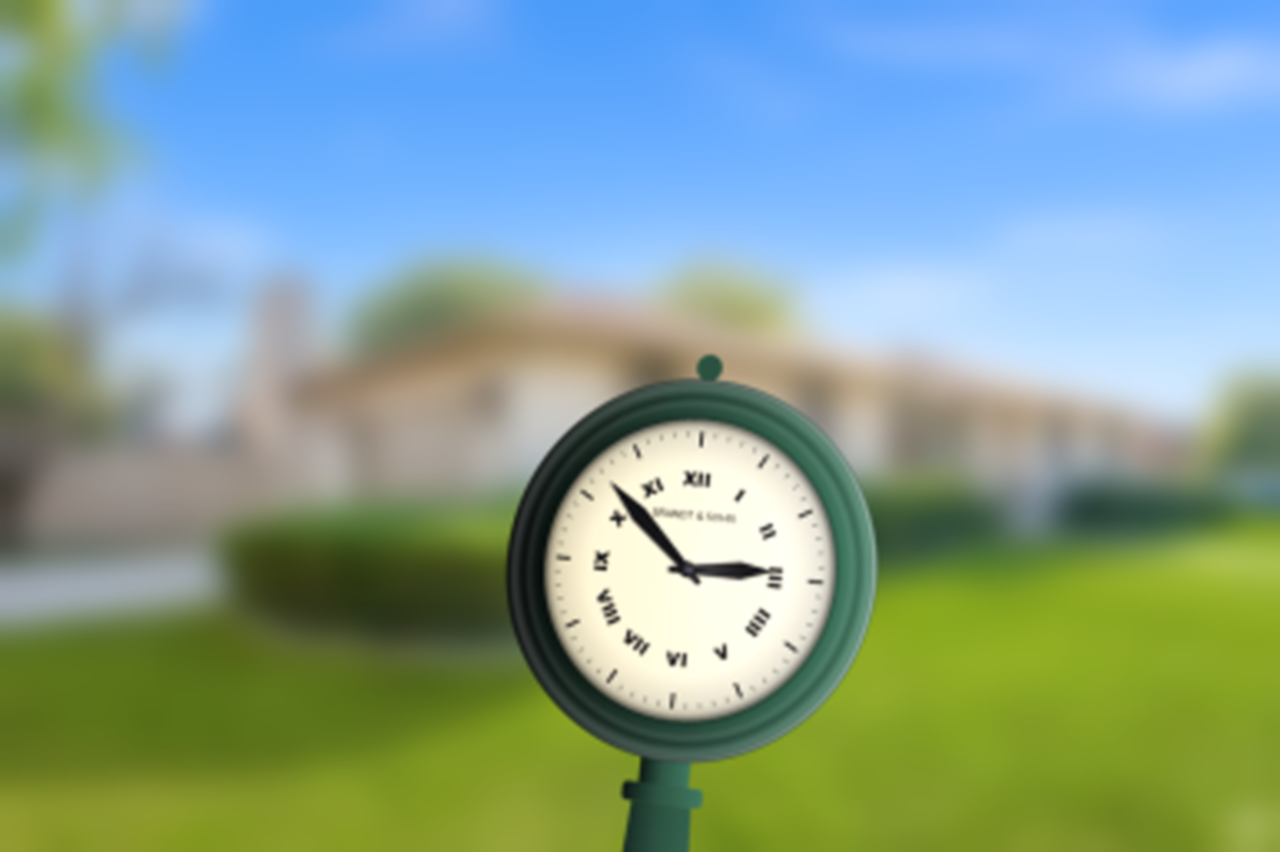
2.52
